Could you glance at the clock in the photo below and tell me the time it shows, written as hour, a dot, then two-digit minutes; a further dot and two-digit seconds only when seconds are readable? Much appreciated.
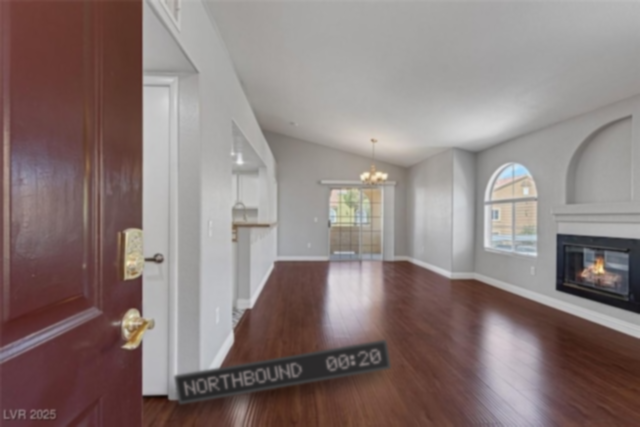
0.20
